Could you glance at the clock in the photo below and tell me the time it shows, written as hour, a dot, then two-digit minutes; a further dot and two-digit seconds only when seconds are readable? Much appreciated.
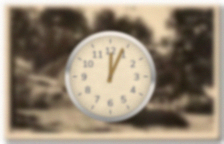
12.04
